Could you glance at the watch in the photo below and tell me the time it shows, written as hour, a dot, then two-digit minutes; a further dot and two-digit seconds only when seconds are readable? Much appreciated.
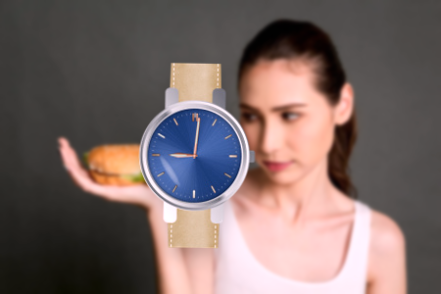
9.01
